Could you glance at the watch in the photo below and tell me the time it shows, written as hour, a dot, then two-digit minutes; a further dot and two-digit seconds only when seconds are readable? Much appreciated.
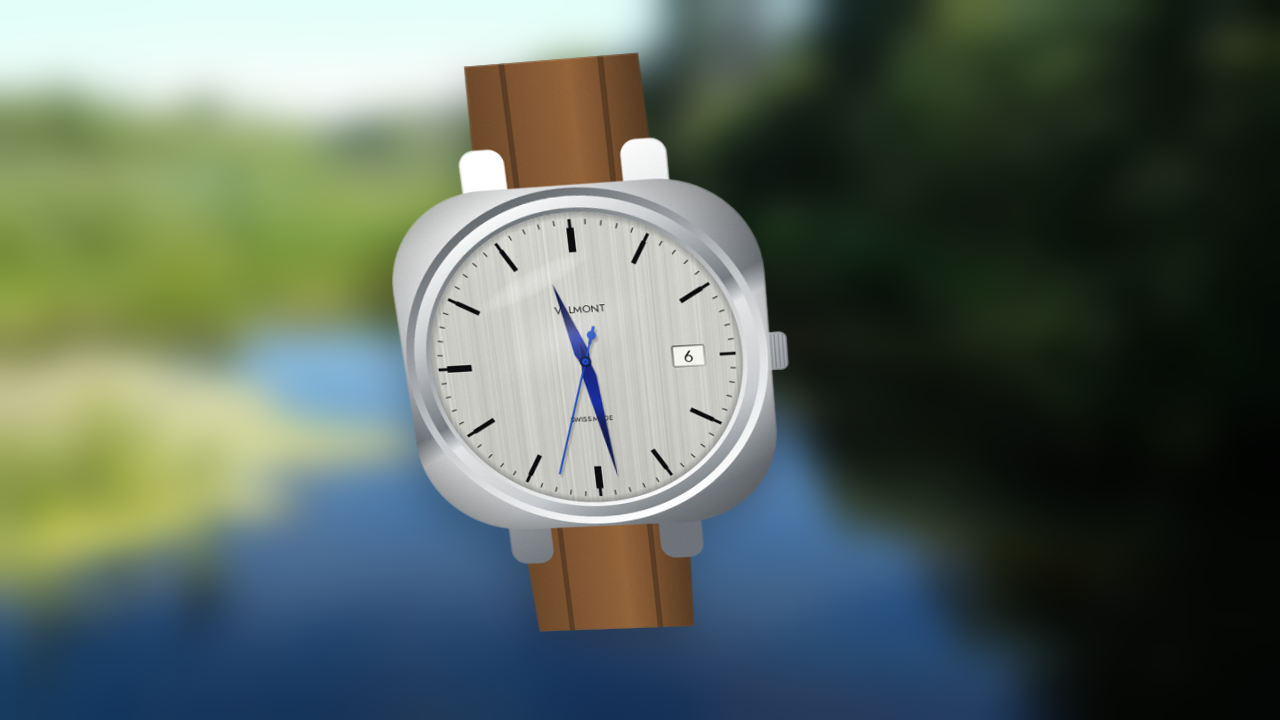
11.28.33
